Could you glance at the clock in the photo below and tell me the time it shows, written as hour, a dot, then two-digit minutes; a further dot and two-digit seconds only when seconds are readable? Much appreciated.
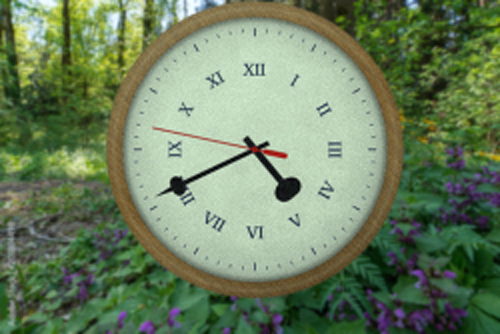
4.40.47
